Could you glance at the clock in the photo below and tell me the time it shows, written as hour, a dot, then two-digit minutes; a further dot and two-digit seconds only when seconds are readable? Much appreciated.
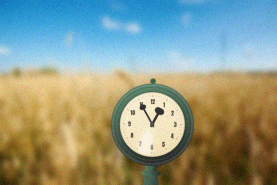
12.55
